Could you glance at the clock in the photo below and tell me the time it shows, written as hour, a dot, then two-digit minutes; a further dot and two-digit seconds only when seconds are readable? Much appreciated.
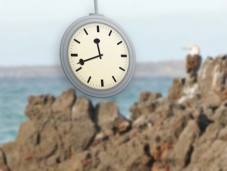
11.42
